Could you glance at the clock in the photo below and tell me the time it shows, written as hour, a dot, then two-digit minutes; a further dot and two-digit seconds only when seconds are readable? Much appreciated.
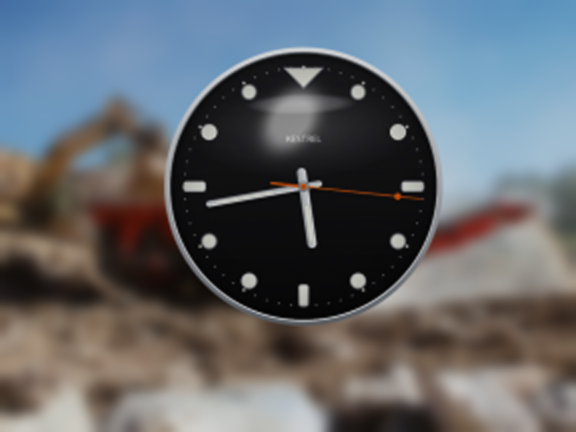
5.43.16
